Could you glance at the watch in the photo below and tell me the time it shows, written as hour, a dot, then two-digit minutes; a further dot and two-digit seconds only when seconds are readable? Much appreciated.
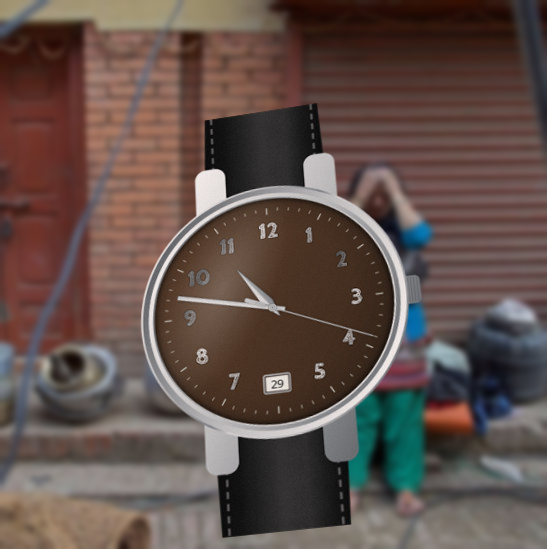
10.47.19
